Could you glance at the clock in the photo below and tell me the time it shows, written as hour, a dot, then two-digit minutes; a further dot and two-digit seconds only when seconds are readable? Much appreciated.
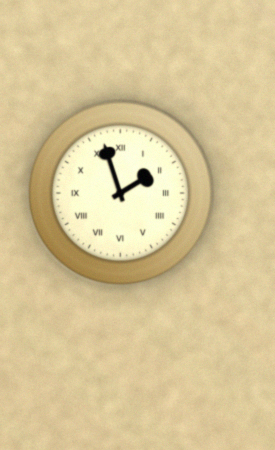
1.57
